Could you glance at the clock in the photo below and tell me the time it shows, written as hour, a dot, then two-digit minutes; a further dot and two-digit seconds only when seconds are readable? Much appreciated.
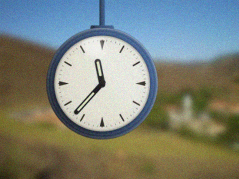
11.37
